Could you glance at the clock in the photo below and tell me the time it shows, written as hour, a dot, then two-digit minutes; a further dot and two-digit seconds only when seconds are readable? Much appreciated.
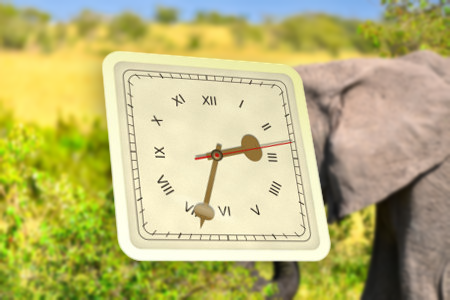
2.33.13
